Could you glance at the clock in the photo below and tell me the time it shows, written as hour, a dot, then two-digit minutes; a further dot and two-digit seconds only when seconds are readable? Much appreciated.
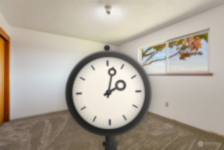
2.02
